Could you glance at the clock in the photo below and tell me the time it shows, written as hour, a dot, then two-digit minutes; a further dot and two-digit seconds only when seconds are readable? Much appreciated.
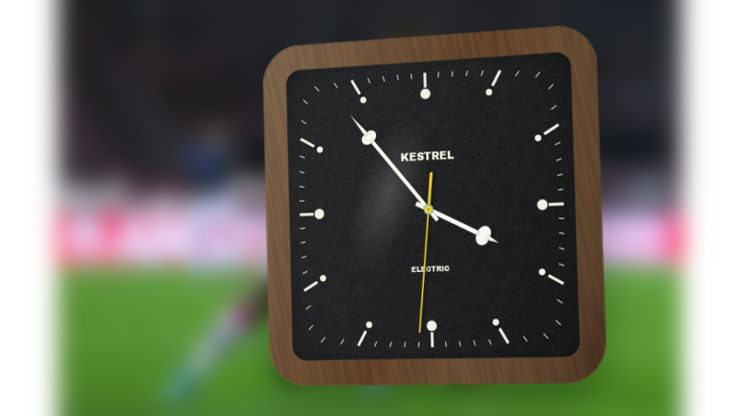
3.53.31
